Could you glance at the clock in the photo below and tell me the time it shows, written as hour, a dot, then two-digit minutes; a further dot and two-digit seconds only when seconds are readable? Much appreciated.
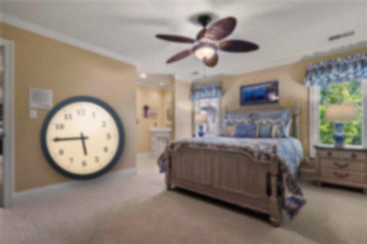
5.45
